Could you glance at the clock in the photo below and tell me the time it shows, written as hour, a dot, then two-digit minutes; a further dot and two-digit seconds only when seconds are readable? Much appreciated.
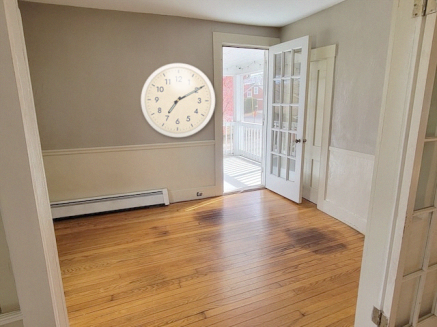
7.10
